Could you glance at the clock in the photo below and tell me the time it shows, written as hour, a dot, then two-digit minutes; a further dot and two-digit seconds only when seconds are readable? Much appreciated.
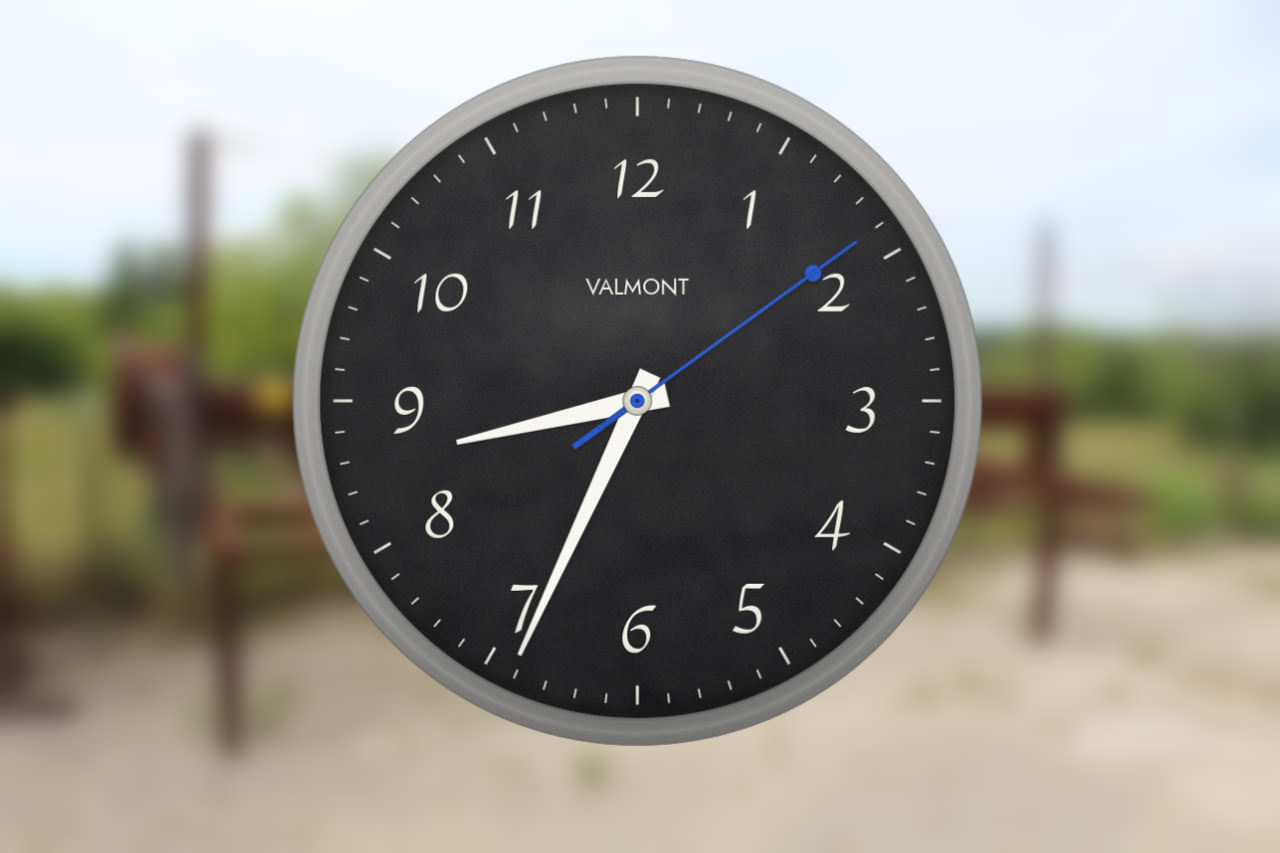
8.34.09
